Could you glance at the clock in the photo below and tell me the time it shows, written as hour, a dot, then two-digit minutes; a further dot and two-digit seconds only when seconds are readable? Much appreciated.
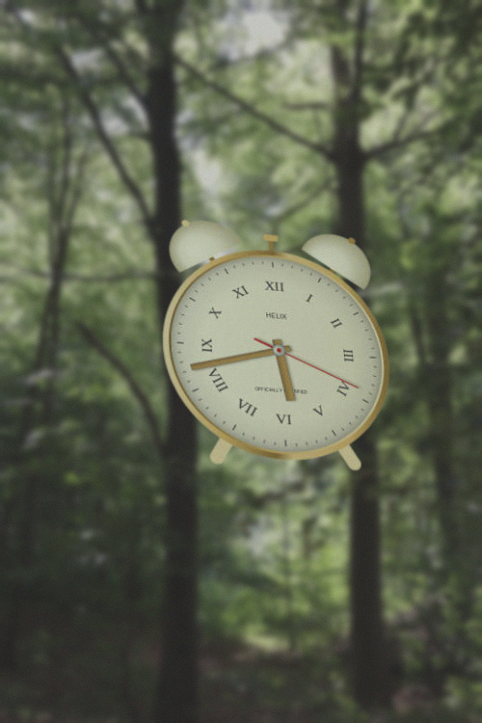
5.42.19
